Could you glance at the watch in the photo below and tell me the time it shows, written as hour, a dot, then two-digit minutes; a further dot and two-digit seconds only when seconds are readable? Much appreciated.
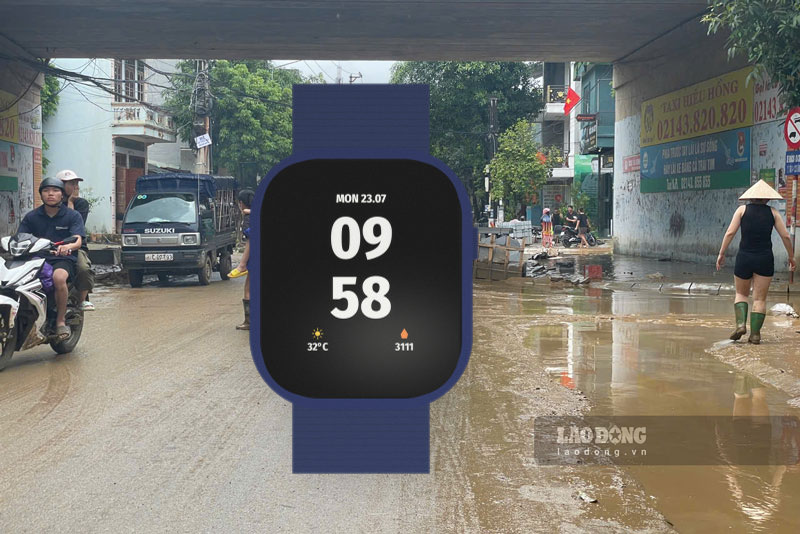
9.58
